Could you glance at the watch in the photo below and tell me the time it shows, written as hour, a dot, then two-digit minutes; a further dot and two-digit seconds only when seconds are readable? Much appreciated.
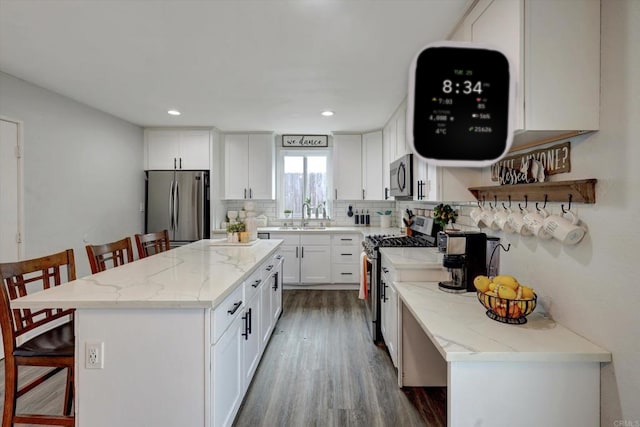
8.34
